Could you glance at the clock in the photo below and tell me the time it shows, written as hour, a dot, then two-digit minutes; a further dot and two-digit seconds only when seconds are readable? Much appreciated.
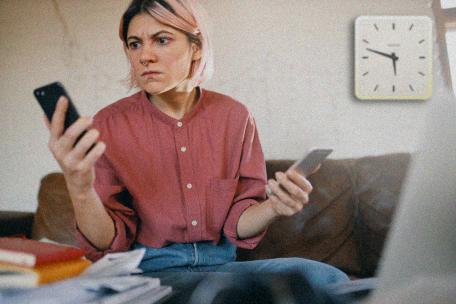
5.48
